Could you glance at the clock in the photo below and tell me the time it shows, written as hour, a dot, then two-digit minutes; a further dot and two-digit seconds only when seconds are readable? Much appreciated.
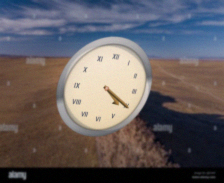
4.20
